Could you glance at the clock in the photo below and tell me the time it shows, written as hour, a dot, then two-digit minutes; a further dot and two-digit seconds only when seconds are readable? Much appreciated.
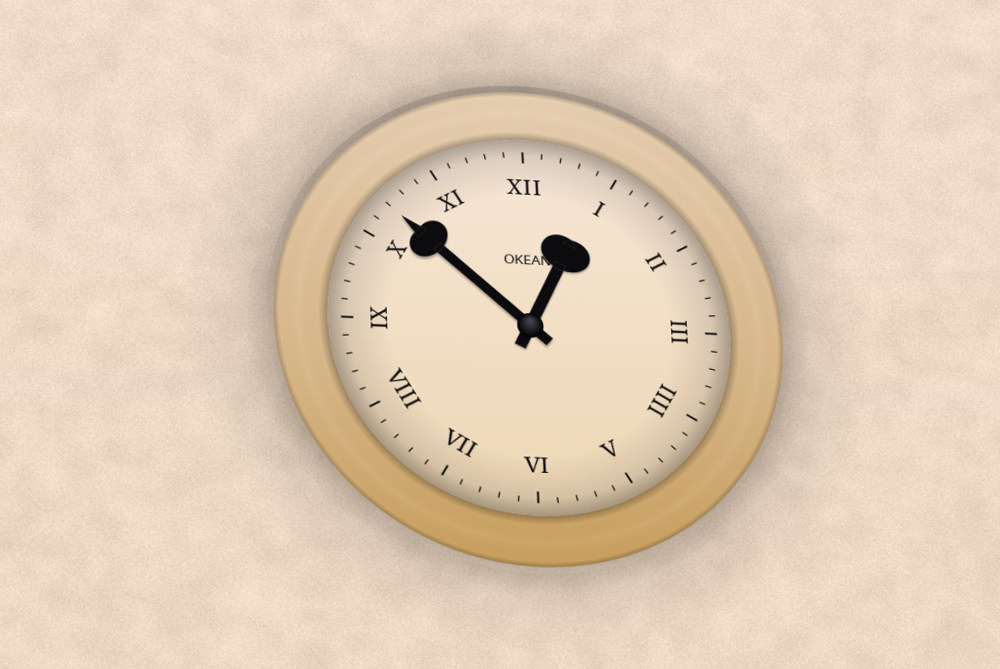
12.52
